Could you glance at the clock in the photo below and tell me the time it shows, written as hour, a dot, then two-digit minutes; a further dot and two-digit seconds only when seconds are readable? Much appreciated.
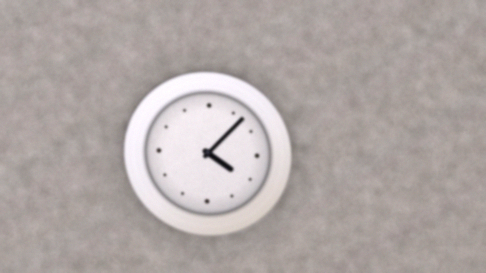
4.07
